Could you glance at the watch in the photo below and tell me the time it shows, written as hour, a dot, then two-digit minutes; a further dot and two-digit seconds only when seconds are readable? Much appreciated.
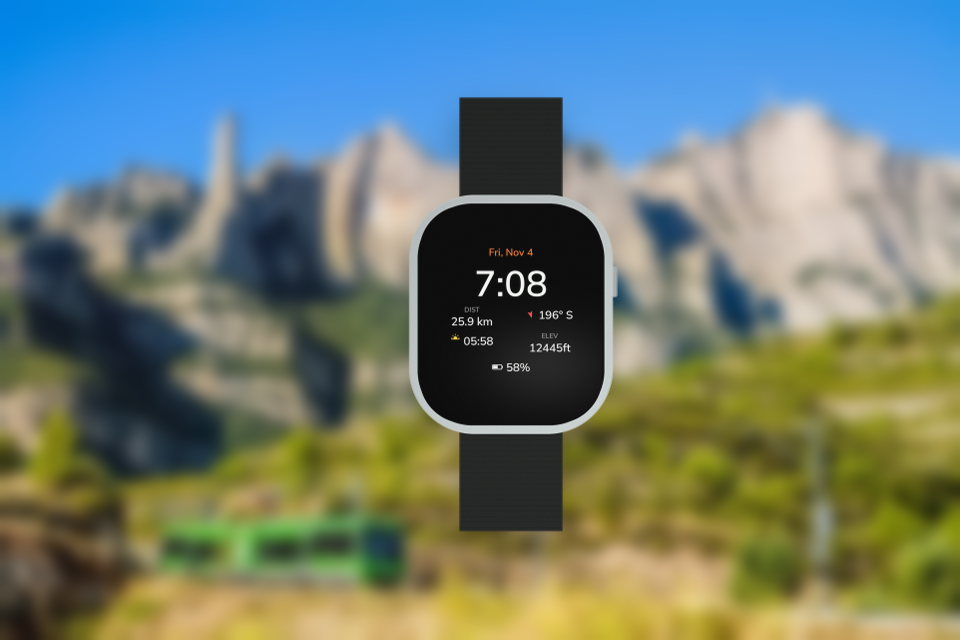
7.08
